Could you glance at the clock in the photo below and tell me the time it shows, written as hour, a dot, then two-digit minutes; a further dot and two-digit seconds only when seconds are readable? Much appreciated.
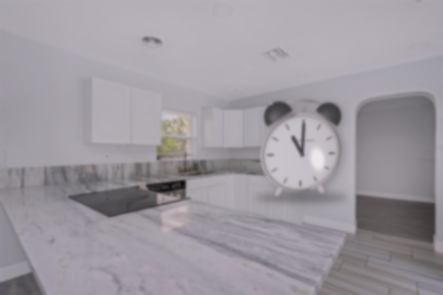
11.00
